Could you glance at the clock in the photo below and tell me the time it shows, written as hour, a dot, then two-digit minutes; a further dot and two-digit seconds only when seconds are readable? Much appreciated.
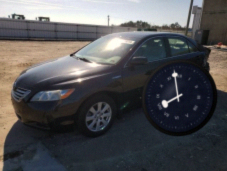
7.58
